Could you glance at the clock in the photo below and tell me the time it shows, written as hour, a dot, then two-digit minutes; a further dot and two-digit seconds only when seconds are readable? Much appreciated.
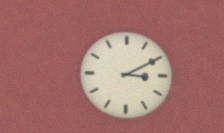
3.10
